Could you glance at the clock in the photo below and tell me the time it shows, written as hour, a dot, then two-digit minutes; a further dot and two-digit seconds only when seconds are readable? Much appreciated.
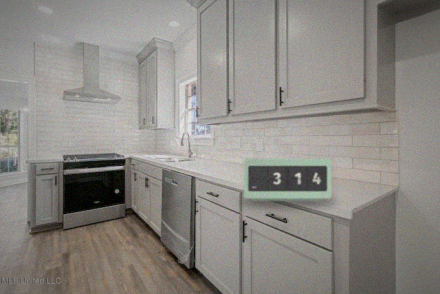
3.14
